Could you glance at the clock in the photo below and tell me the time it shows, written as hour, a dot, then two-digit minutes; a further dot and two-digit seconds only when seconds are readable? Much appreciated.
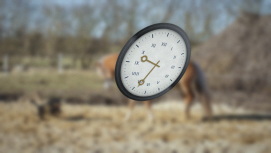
9.34
